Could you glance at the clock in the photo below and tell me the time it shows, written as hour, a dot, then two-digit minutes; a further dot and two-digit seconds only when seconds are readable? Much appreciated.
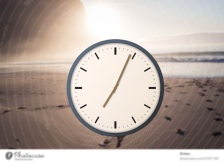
7.04
